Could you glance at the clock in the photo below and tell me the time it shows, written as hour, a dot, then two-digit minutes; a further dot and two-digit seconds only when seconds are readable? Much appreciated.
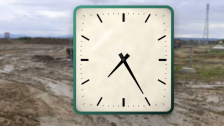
7.25
